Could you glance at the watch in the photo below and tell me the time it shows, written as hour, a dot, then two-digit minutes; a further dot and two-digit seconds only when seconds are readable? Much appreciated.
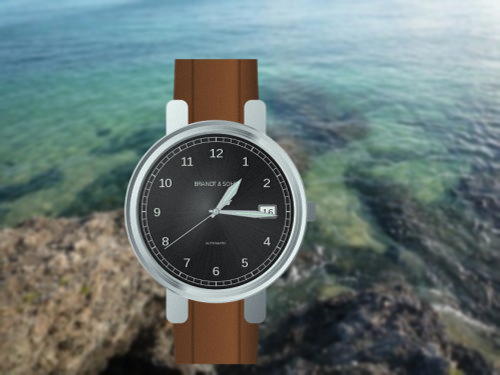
1.15.39
